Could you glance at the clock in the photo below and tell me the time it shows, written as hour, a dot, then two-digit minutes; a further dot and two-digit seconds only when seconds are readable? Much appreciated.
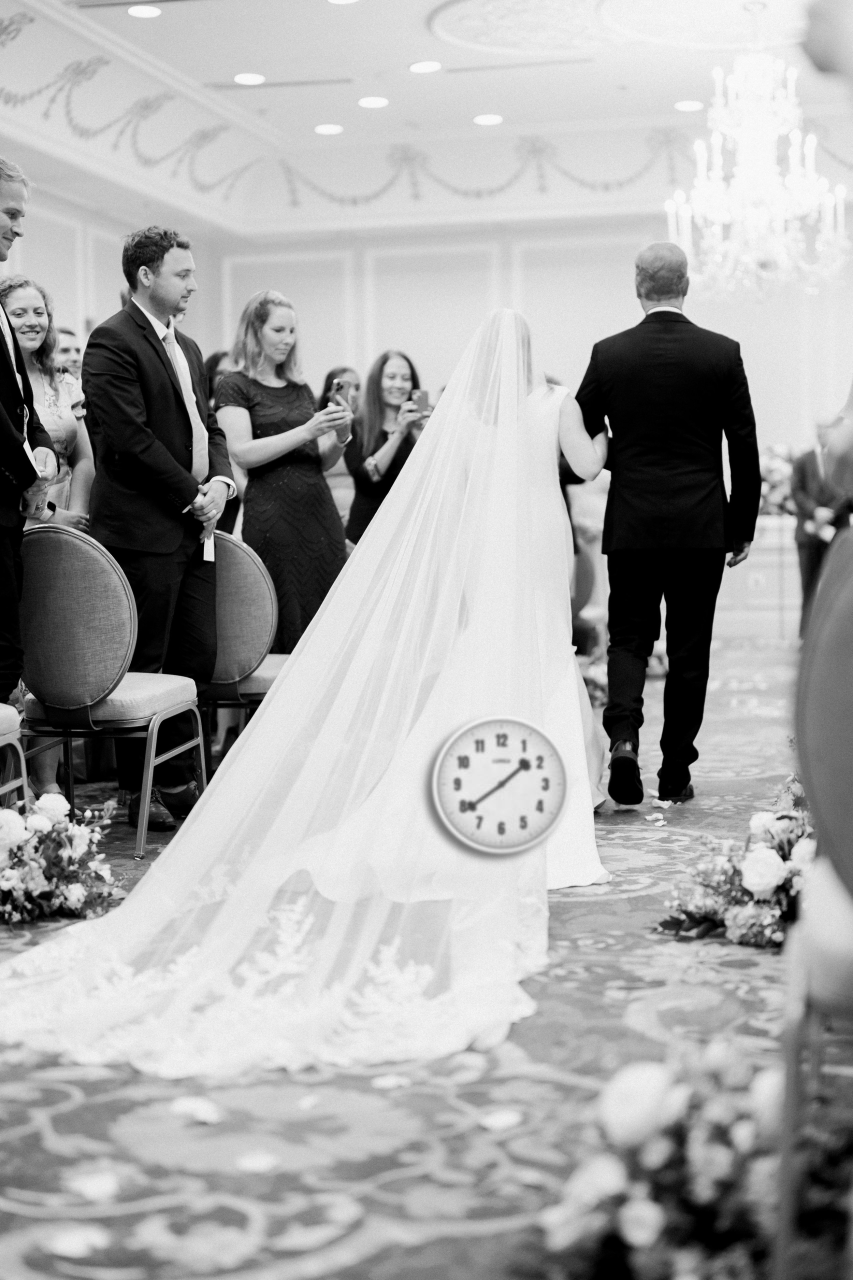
1.39
